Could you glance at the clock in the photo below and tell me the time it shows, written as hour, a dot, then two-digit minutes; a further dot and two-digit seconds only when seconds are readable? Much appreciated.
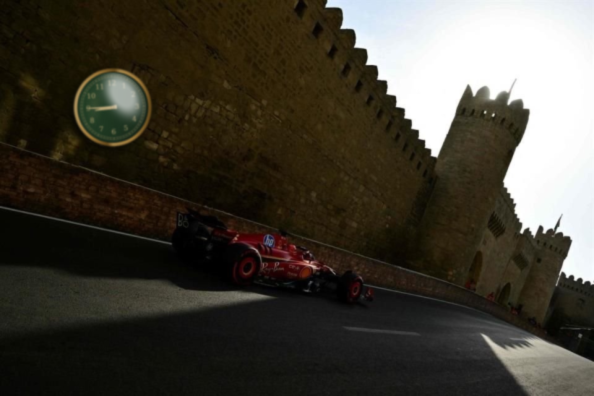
8.45
